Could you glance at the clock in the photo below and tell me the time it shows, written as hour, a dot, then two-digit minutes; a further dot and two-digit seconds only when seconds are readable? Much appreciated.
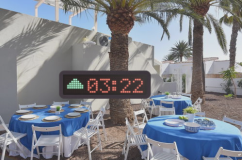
3.22
